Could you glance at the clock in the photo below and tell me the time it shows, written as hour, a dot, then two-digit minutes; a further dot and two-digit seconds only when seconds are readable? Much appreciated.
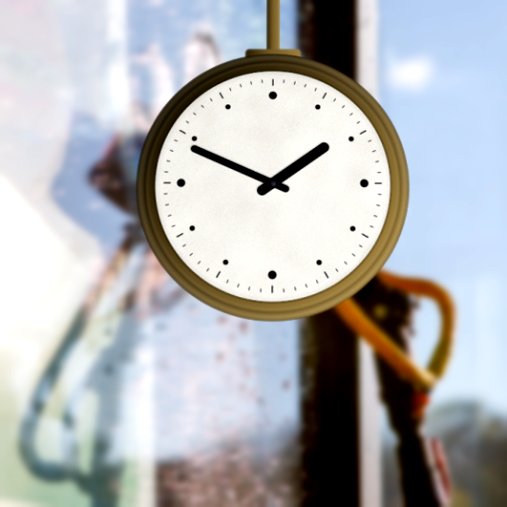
1.49
